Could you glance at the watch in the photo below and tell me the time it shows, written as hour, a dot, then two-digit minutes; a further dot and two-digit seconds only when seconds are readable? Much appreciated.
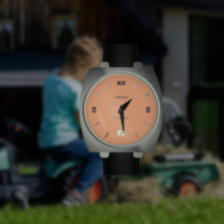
1.29
